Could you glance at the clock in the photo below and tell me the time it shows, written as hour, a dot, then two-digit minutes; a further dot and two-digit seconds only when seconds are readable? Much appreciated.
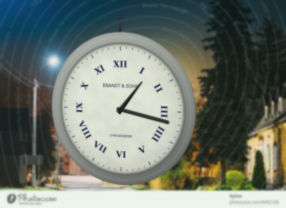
1.17
